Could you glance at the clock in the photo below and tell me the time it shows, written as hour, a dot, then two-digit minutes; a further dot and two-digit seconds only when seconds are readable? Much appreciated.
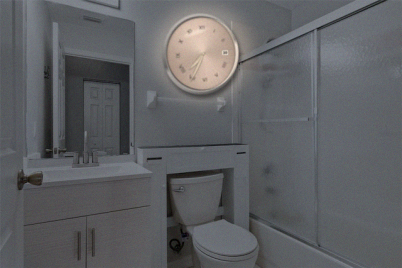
7.35
